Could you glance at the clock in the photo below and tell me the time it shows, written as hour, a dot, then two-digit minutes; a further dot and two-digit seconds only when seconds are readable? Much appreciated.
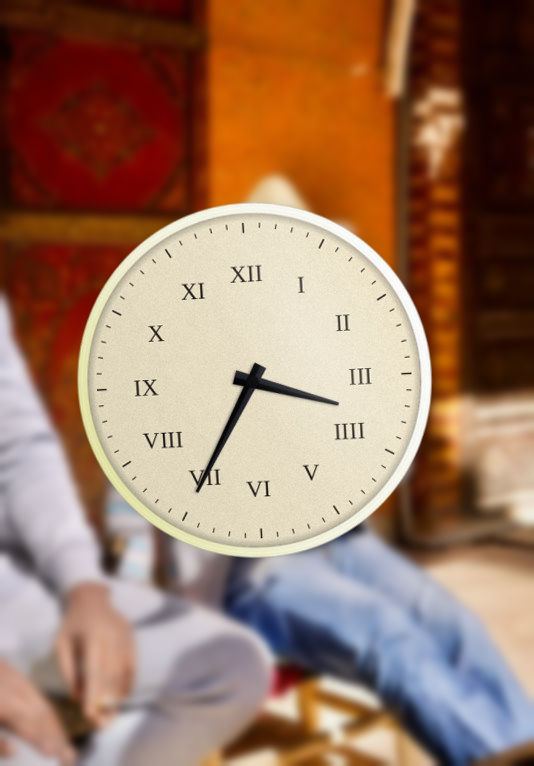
3.35
